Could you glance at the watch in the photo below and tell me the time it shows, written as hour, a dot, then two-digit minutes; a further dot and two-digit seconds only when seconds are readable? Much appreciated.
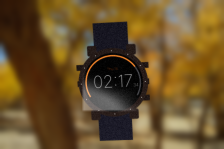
2.17
